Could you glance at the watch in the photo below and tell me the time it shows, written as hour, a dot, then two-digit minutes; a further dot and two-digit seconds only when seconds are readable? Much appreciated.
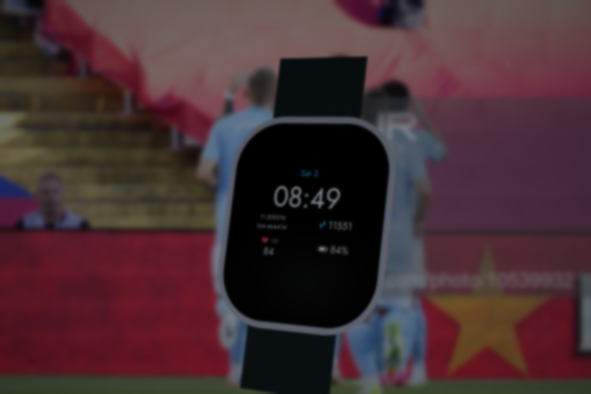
8.49
